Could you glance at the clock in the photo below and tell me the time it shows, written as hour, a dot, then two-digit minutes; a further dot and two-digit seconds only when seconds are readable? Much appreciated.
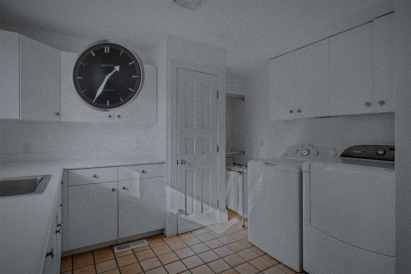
1.35
